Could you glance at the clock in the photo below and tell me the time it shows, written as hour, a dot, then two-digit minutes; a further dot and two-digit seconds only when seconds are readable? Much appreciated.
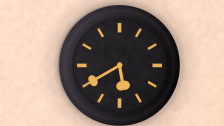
5.40
